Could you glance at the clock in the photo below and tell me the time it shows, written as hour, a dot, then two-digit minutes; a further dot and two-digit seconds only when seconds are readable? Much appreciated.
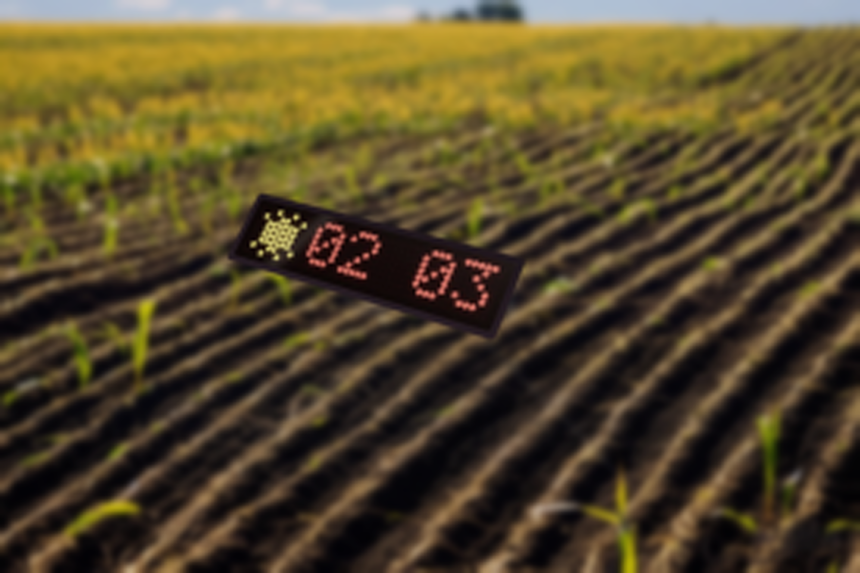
2.03
